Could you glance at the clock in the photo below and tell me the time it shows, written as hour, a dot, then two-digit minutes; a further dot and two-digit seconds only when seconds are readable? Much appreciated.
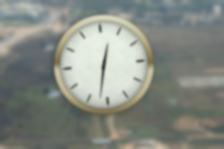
12.32
